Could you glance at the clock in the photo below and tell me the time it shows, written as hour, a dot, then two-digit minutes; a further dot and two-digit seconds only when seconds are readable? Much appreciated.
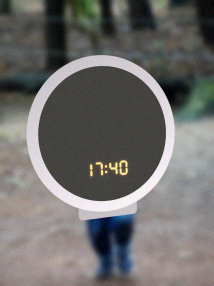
17.40
